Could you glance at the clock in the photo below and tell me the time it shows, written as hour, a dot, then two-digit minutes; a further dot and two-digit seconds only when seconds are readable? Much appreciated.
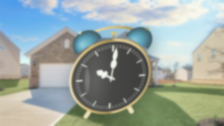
10.01
